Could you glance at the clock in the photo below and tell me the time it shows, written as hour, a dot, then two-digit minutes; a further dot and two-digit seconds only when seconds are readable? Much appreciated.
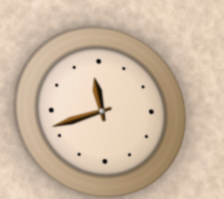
11.42
